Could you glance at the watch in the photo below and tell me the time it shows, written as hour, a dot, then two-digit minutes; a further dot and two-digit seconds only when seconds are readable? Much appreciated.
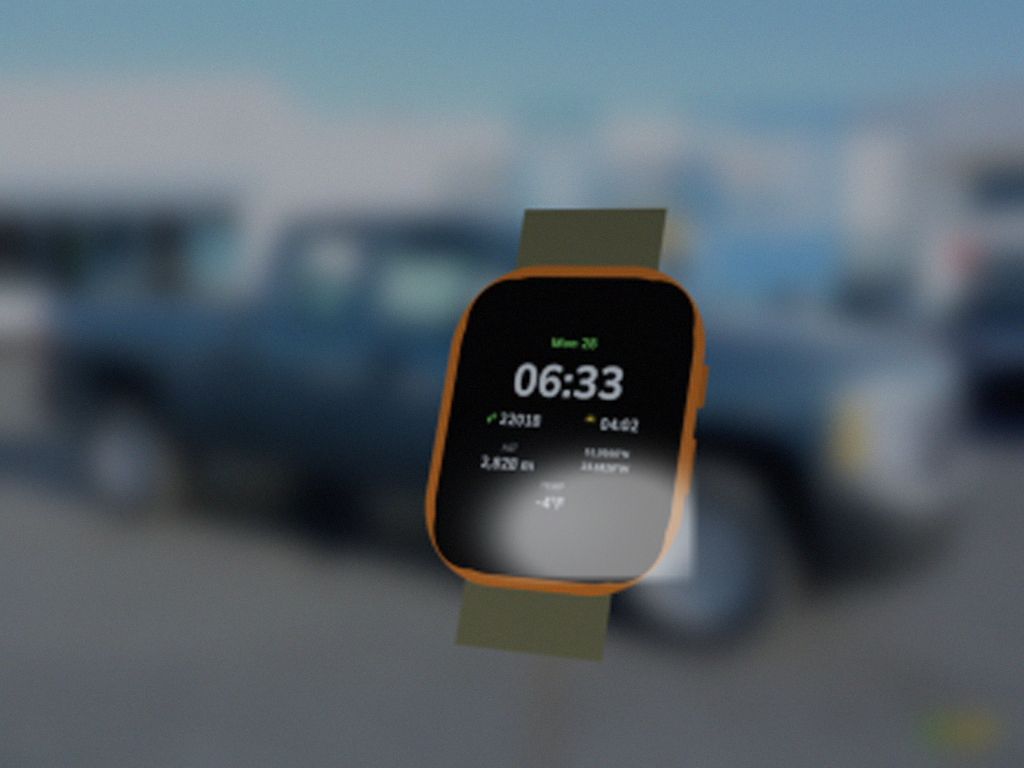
6.33
